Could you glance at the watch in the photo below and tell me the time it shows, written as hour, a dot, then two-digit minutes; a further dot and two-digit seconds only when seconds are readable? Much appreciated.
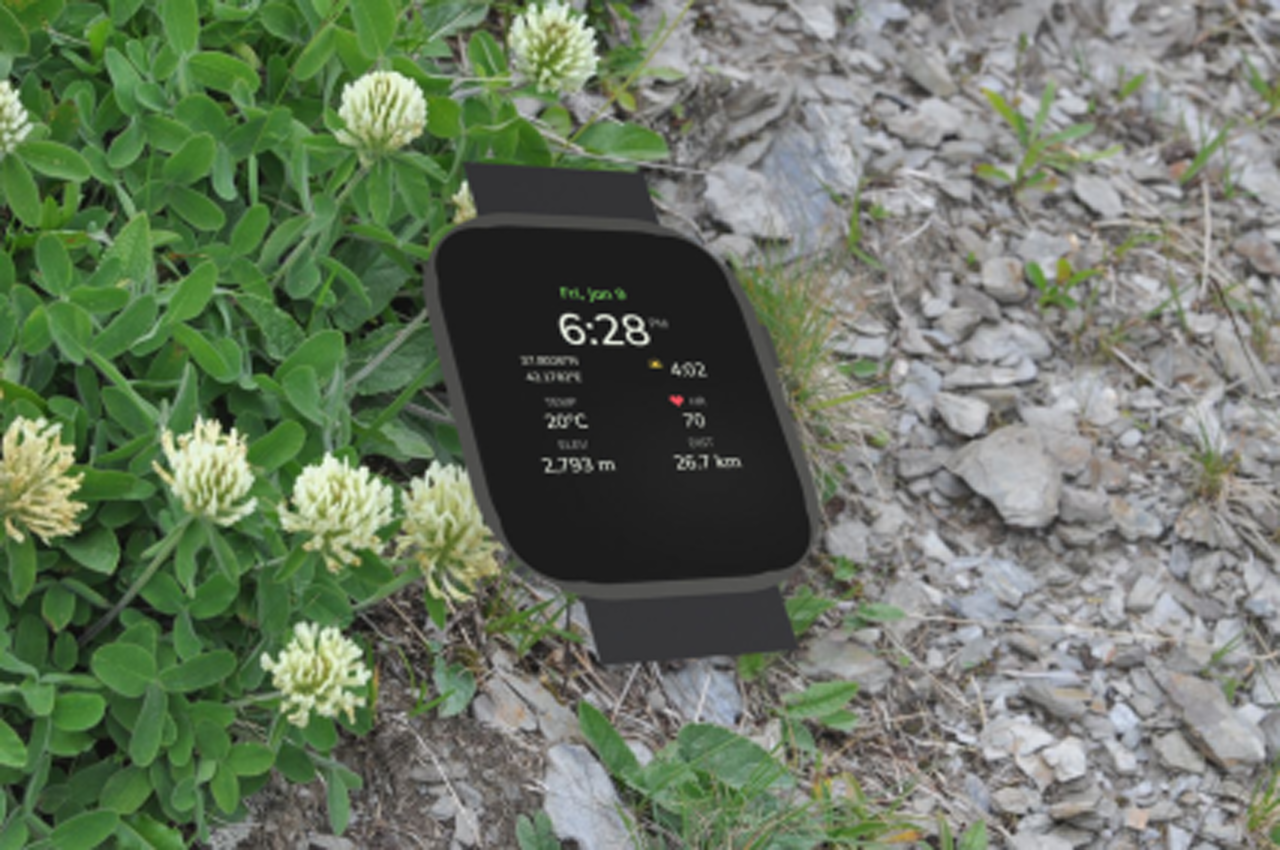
6.28
